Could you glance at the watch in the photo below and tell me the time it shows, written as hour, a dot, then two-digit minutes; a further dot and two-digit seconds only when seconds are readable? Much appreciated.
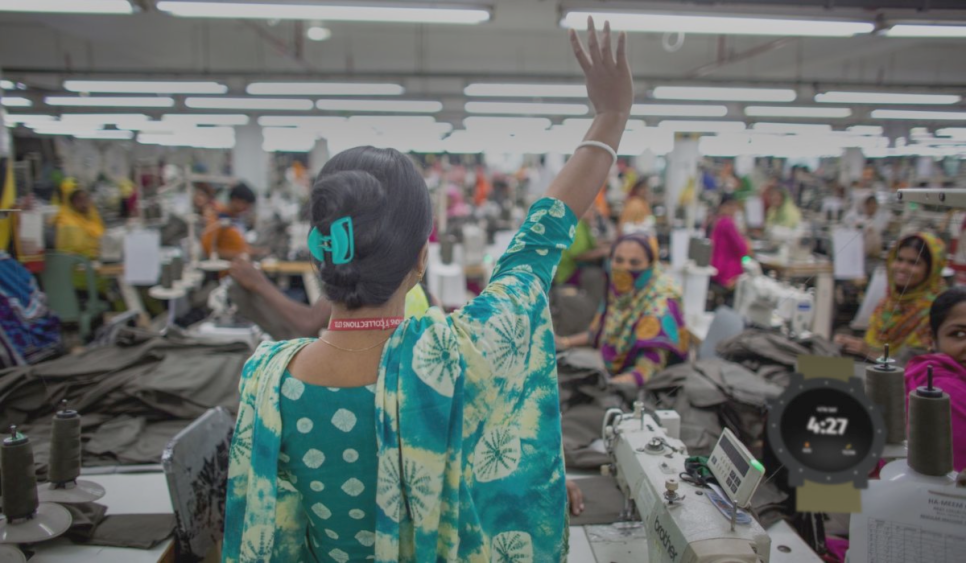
4.27
